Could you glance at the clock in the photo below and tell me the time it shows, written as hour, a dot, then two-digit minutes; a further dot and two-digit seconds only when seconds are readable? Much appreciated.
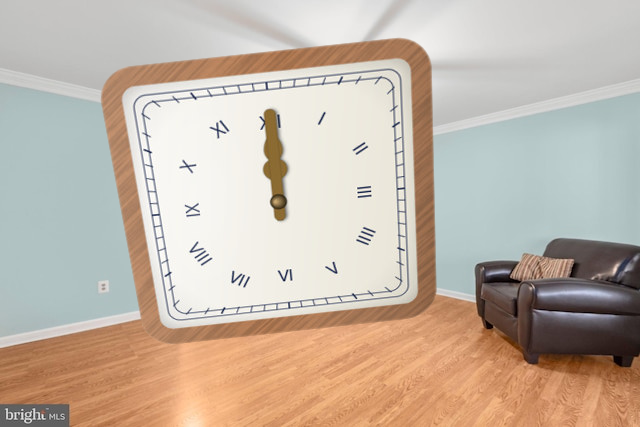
12.00
